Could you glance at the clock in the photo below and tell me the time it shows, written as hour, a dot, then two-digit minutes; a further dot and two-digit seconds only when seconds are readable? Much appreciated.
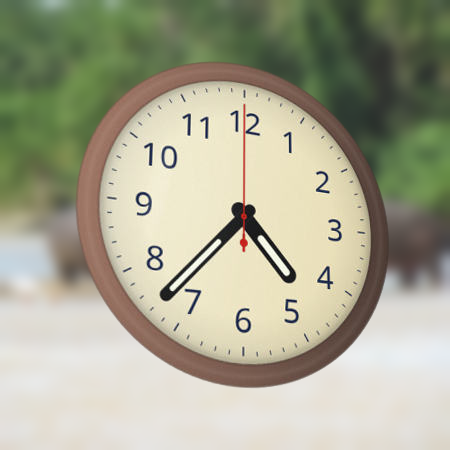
4.37.00
